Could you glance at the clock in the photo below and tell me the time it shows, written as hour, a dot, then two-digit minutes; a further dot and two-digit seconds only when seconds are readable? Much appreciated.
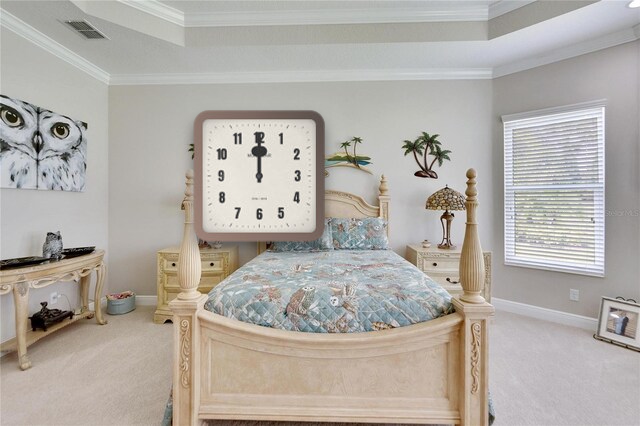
12.00
